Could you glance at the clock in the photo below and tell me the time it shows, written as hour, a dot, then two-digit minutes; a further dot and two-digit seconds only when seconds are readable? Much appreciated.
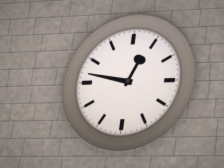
12.47
